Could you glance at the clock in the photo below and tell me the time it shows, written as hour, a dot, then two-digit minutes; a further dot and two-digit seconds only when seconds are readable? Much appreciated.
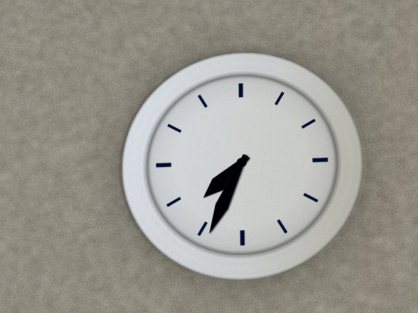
7.34
